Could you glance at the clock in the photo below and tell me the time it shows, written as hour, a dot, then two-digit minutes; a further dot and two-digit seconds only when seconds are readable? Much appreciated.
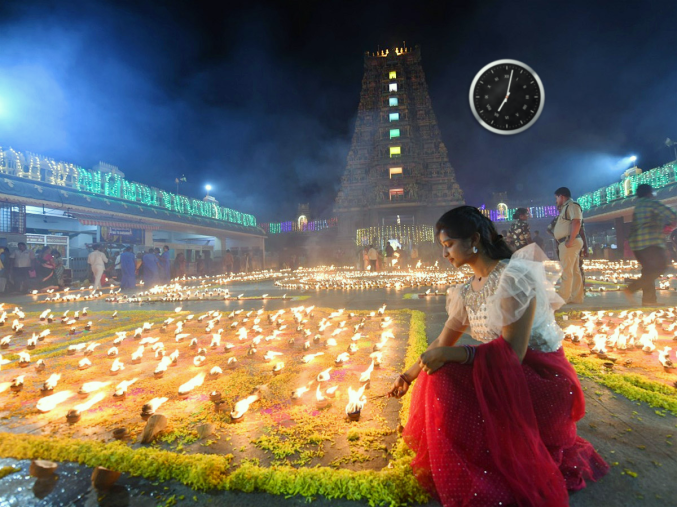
7.02
